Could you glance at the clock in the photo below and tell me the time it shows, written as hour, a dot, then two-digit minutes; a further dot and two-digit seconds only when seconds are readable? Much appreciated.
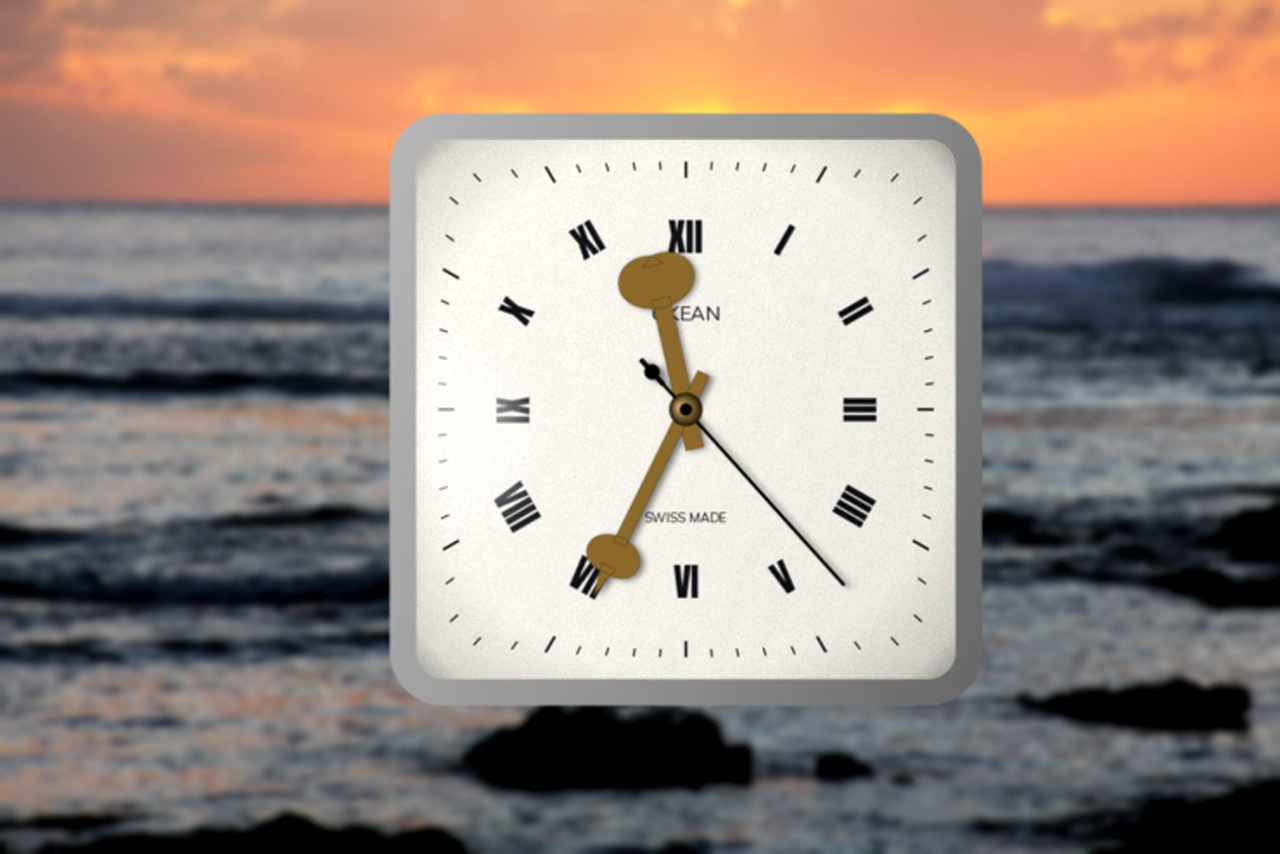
11.34.23
